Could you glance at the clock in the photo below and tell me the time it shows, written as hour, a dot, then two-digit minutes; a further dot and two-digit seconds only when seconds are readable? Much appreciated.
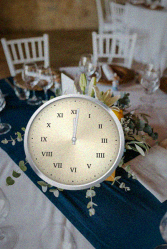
12.01
